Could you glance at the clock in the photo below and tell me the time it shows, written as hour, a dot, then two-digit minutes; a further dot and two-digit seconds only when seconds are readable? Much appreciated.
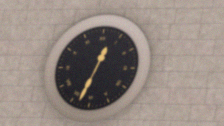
12.33
